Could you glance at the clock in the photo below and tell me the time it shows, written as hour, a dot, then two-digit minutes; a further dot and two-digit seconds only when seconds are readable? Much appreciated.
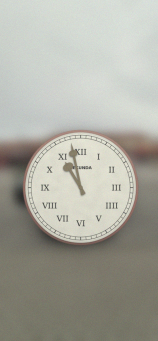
10.58
